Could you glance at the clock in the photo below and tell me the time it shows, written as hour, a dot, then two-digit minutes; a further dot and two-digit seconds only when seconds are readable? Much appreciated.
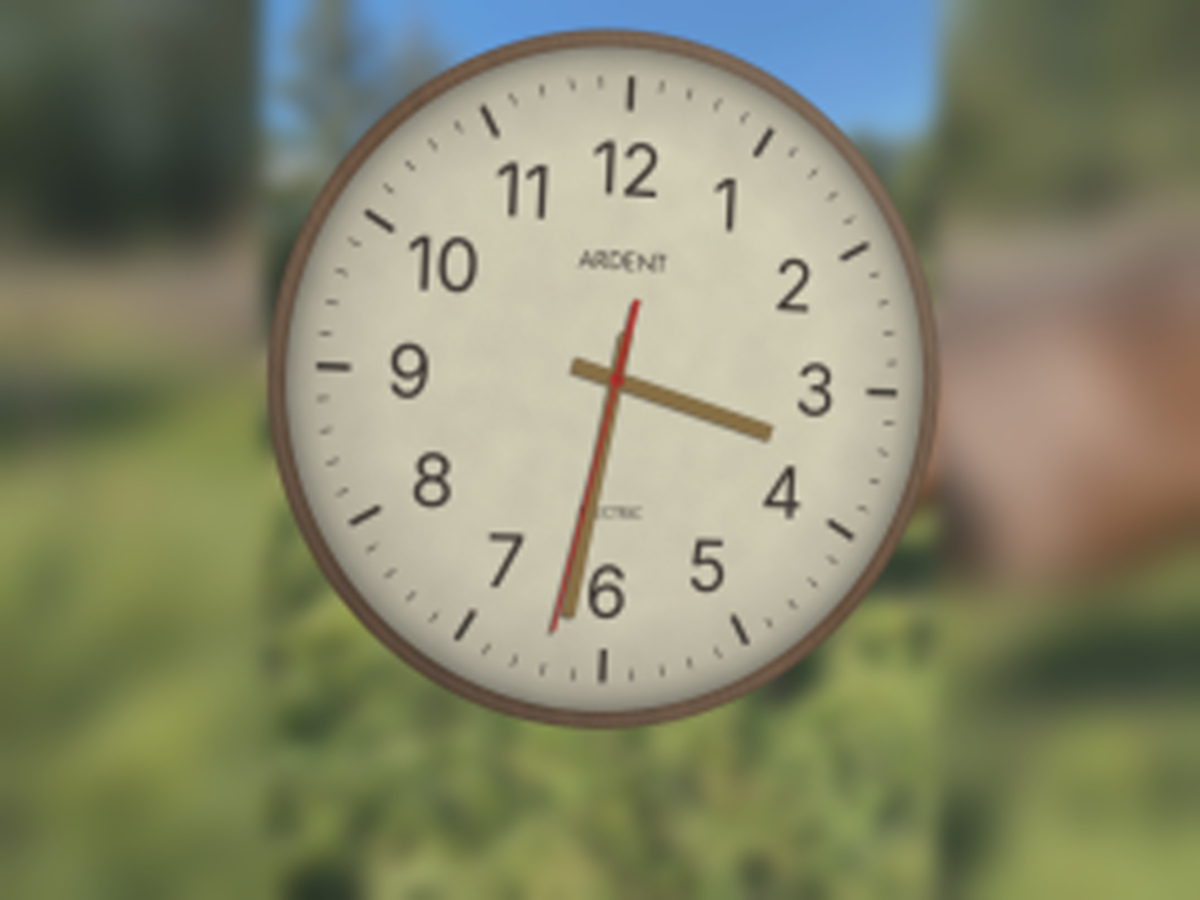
3.31.32
